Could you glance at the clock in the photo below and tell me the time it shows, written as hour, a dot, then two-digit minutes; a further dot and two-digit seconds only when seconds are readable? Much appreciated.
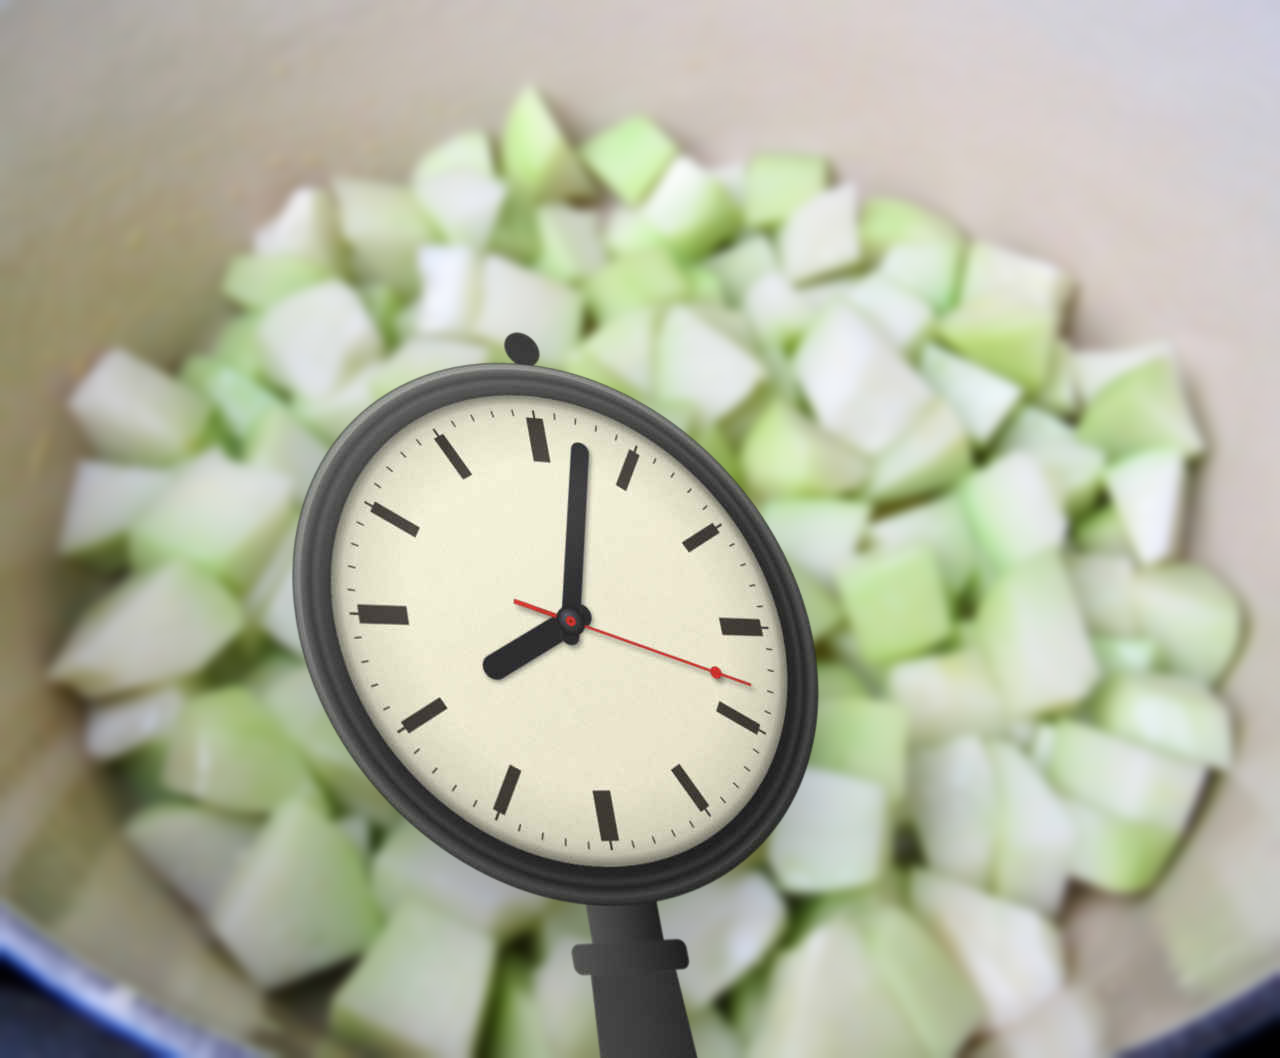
8.02.18
